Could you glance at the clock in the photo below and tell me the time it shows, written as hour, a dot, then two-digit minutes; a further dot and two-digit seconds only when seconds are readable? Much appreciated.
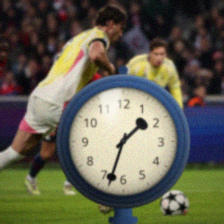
1.33
